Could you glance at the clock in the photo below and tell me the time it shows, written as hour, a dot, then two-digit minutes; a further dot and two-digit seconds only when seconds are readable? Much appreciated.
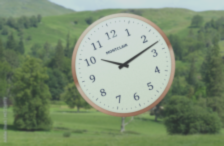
10.13
